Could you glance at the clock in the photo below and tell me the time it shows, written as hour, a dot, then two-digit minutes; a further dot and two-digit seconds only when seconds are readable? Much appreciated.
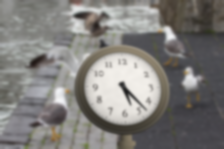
5.23
